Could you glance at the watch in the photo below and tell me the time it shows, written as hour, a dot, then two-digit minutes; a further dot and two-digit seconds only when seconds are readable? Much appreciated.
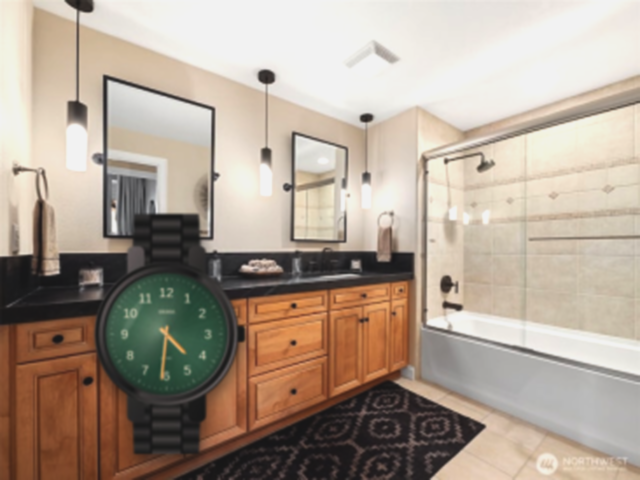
4.31
